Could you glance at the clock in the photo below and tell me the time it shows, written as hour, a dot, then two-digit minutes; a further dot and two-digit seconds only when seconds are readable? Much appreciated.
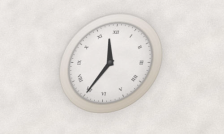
11.35
